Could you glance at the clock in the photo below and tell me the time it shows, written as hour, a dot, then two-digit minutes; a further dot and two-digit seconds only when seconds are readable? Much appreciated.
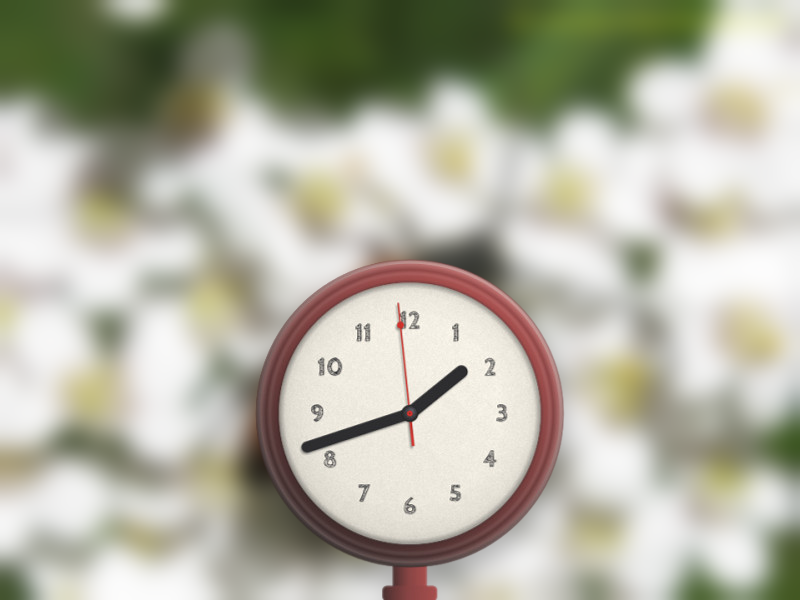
1.41.59
